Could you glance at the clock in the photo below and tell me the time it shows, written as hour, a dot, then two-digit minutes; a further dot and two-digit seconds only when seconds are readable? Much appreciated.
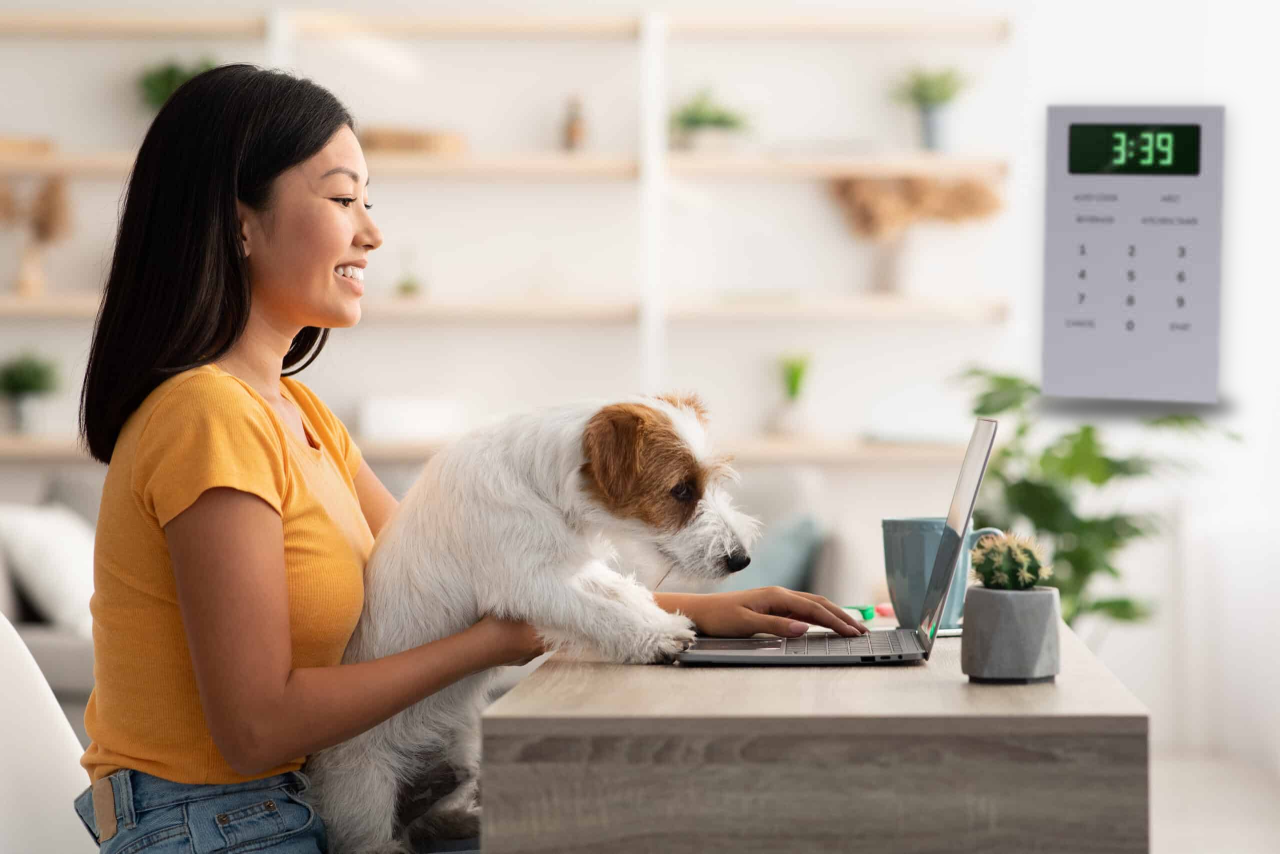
3.39
